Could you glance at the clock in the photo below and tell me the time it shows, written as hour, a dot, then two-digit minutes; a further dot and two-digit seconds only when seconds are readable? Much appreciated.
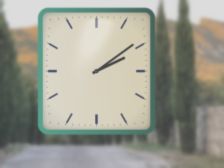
2.09
